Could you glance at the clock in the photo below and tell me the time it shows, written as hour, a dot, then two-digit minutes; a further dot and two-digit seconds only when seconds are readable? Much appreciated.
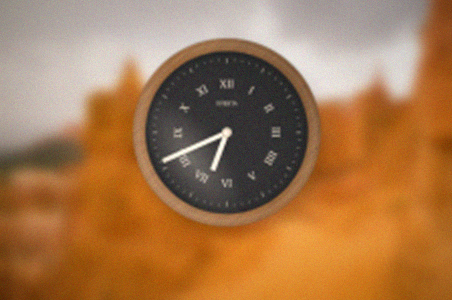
6.41
